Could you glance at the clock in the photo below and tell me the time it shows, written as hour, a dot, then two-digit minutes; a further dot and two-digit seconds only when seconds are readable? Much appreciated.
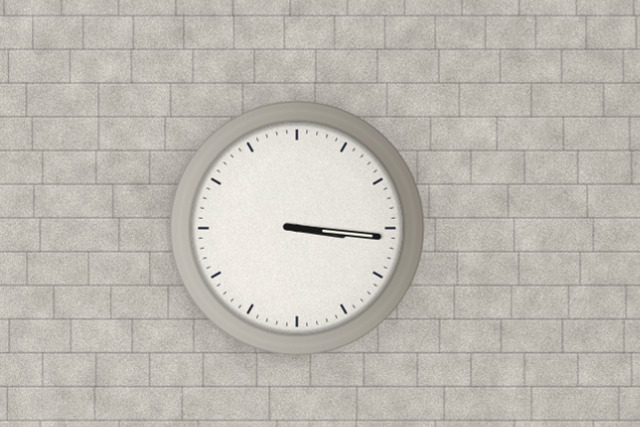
3.16
